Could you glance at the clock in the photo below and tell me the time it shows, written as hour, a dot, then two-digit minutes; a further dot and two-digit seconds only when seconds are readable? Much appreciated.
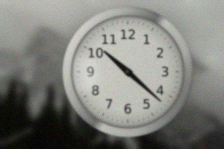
10.22
